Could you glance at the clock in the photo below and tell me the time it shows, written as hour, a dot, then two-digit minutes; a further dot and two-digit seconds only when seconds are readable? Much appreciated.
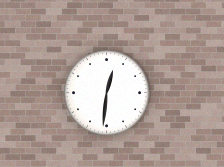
12.31
